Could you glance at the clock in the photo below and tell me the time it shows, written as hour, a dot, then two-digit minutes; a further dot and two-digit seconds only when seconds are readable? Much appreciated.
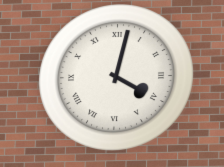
4.02
